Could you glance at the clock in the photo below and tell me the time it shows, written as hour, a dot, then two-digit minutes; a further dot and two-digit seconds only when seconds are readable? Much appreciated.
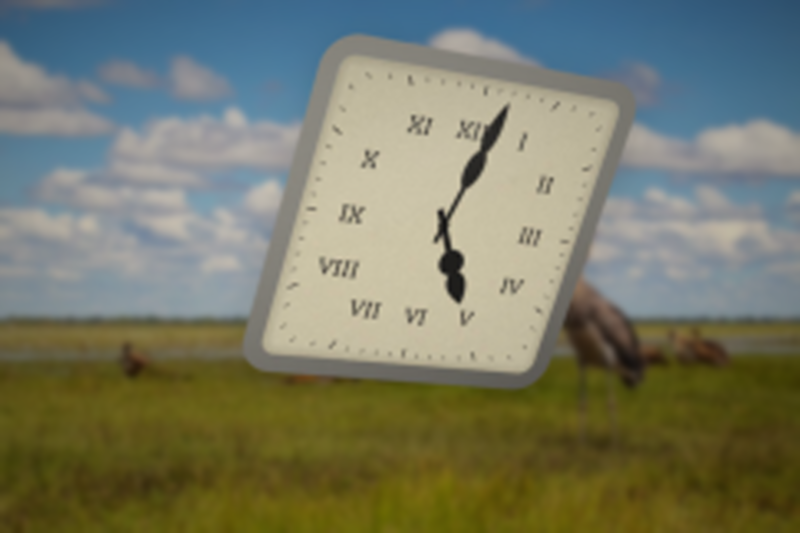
5.02
